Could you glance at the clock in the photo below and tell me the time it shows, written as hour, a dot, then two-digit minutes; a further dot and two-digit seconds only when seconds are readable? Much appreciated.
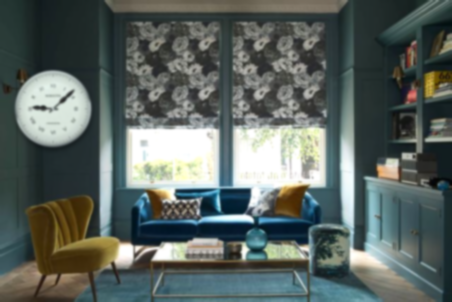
9.08
